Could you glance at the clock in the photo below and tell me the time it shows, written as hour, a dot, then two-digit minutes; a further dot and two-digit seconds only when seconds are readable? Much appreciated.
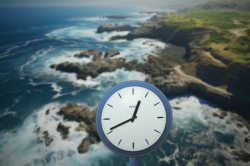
12.41
